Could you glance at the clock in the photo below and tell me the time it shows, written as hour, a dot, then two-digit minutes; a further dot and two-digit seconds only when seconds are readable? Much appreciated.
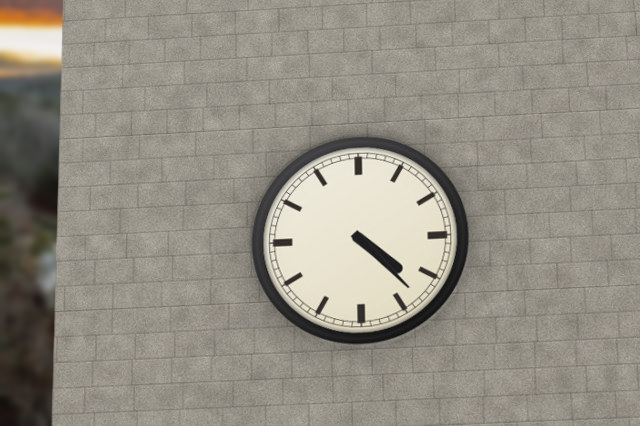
4.23
